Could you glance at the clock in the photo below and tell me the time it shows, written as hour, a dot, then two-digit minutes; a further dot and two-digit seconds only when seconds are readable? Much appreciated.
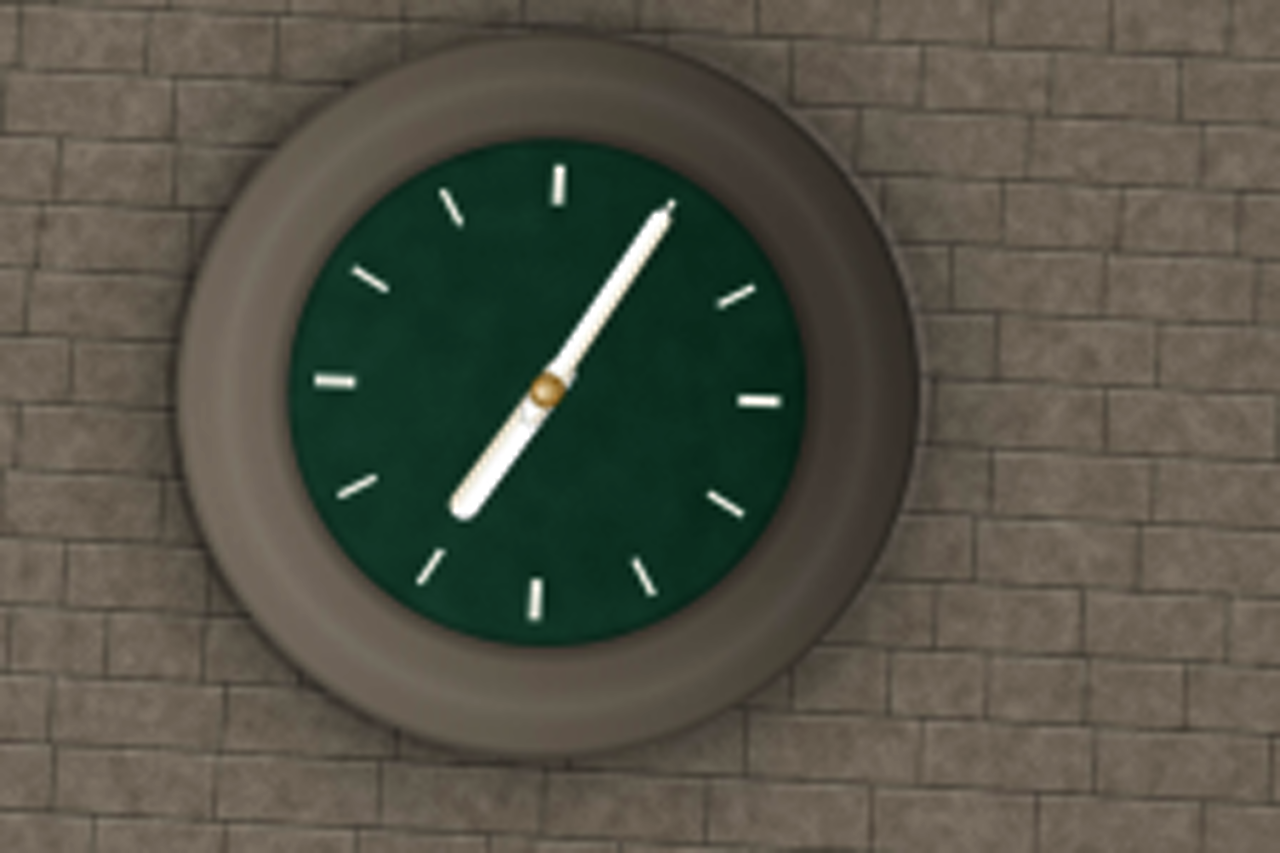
7.05
